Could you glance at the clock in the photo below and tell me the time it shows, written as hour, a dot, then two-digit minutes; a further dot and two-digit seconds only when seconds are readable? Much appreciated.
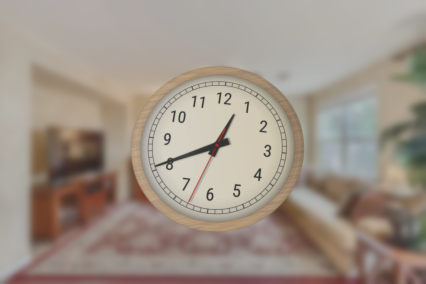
12.40.33
